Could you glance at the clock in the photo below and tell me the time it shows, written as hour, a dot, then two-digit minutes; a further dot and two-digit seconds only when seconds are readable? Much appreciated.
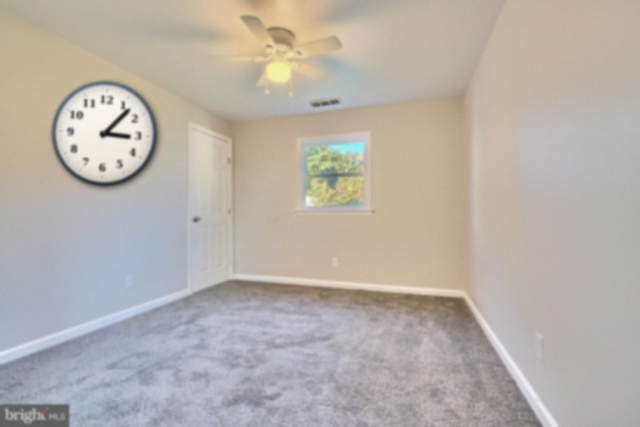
3.07
